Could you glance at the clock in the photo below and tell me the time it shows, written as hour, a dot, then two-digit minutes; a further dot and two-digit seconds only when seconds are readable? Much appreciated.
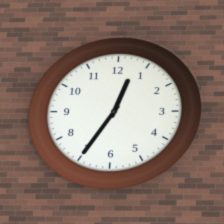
12.35
